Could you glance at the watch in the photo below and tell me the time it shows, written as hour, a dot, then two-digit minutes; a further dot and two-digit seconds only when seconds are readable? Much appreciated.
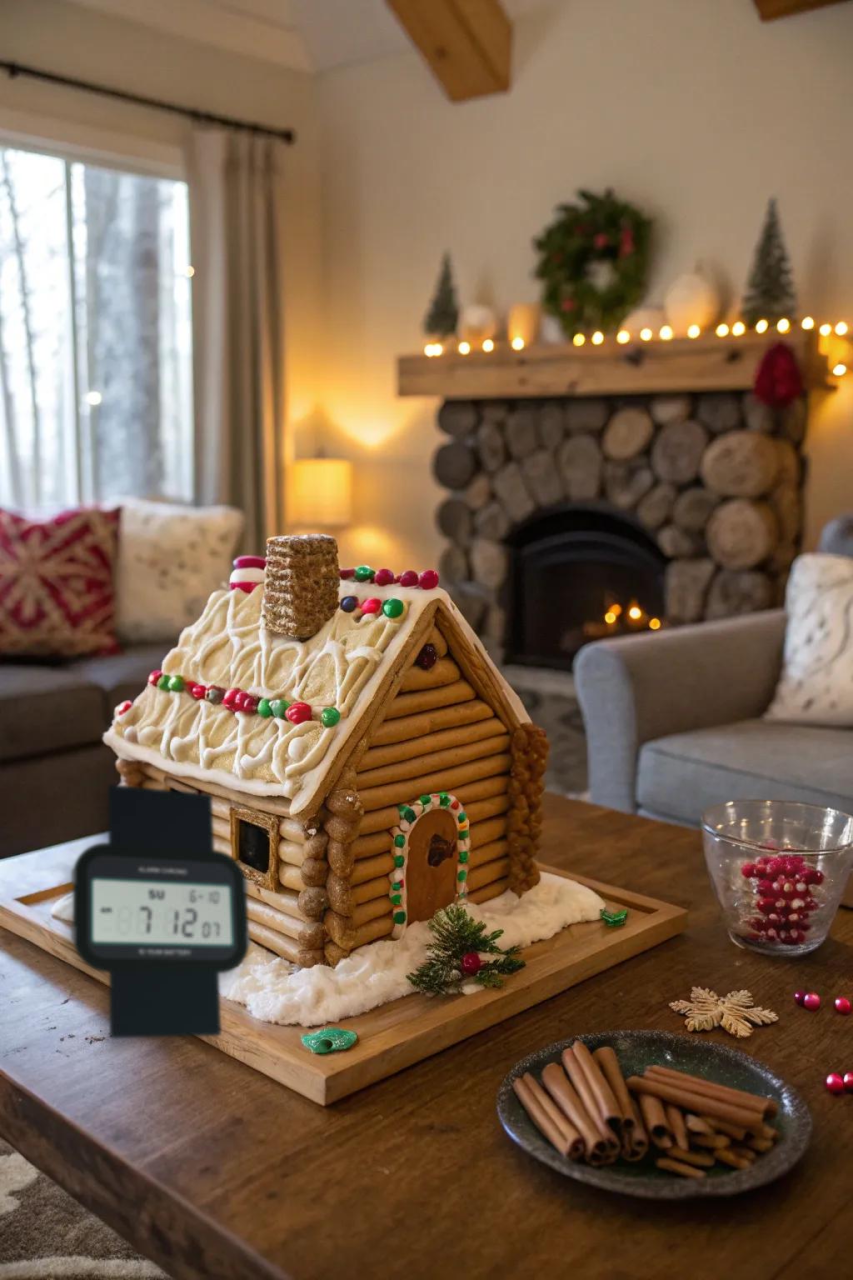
7.12.07
